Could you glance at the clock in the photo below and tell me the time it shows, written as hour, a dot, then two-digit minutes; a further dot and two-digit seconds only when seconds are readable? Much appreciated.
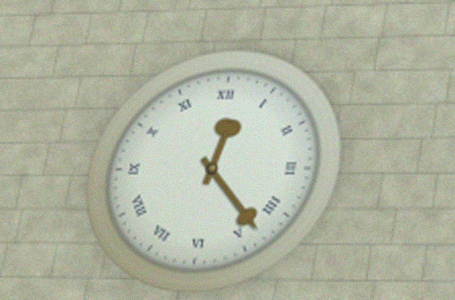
12.23
